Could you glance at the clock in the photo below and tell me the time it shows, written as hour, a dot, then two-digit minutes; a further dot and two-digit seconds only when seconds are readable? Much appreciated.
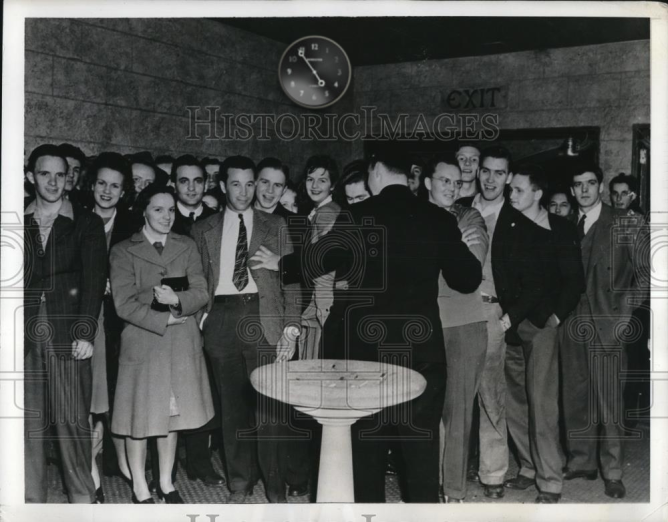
4.54
